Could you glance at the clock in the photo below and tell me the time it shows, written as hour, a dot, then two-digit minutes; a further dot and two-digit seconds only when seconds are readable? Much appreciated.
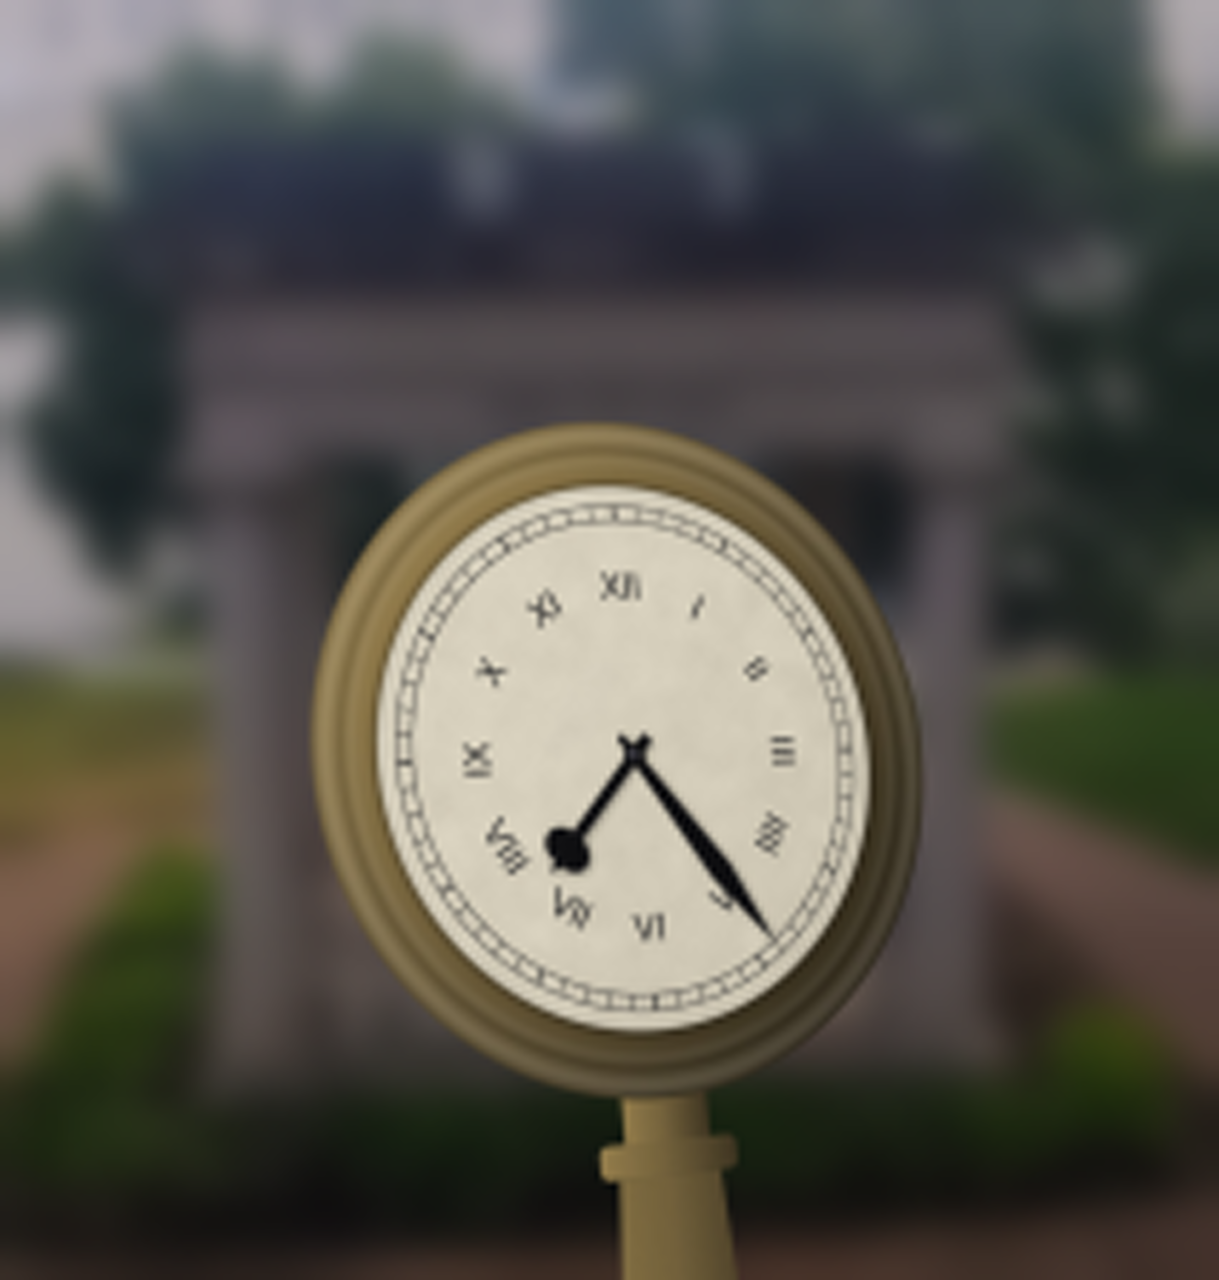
7.24
